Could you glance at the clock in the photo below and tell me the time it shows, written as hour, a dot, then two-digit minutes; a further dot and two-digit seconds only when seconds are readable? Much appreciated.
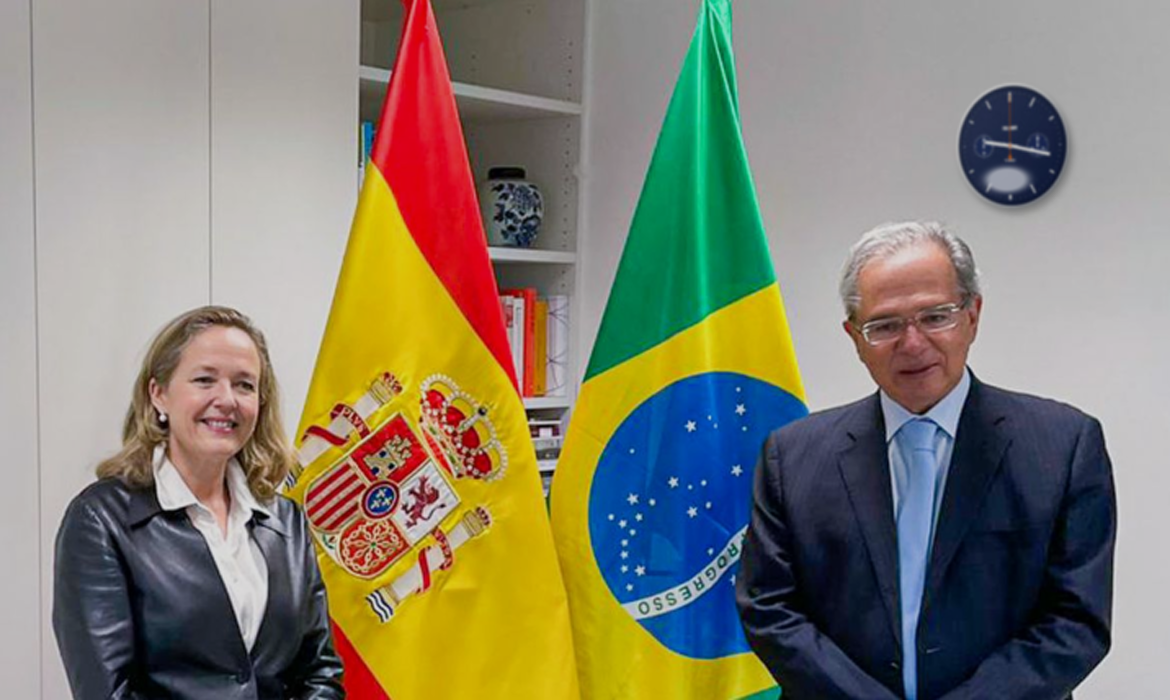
9.17
